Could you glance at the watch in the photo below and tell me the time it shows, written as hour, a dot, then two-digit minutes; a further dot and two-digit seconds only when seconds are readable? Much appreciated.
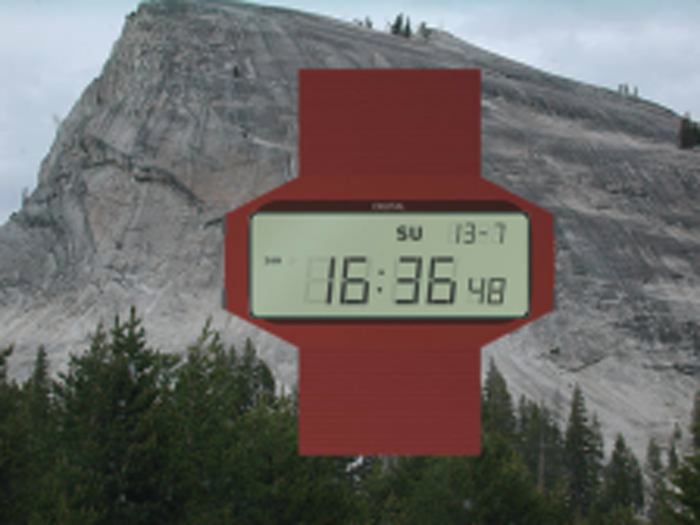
16.36.48
